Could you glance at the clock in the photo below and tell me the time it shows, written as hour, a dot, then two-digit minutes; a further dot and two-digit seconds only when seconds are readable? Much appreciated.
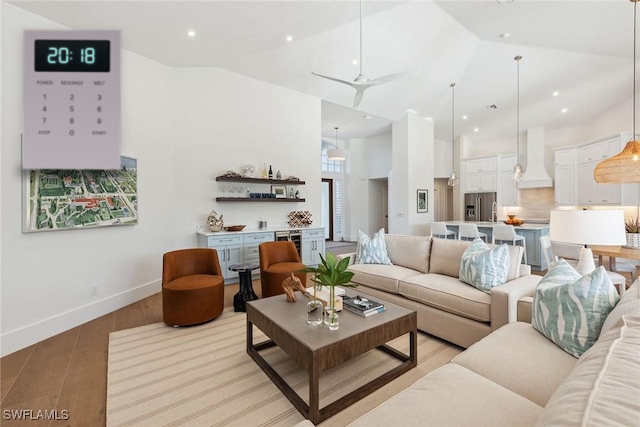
20.18
